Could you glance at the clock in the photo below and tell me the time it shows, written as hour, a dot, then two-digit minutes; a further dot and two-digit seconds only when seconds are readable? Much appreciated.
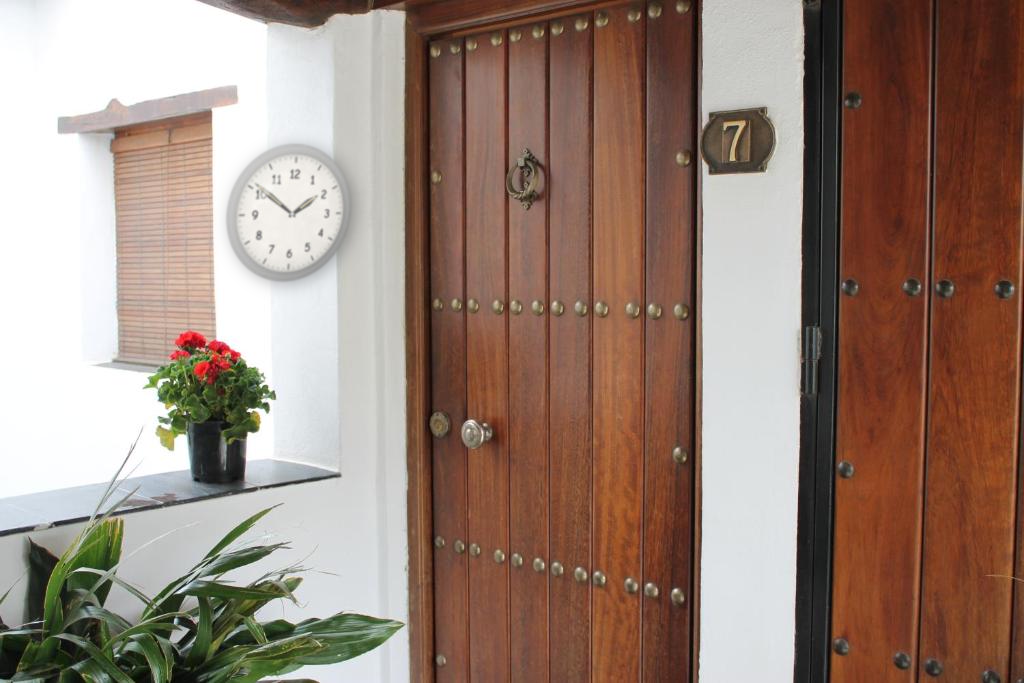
1.51
